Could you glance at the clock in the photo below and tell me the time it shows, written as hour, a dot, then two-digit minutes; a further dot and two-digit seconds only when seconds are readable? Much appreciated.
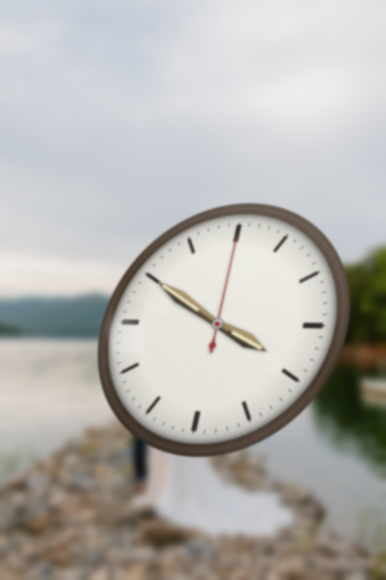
3.50.00
